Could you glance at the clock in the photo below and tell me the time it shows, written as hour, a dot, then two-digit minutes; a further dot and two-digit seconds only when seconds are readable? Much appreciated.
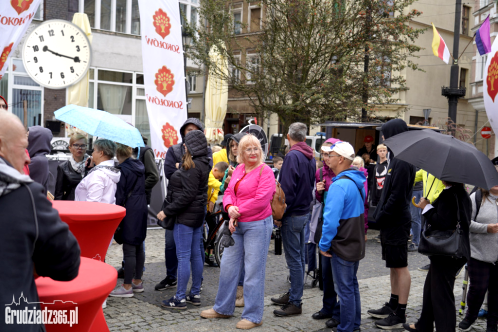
10.20
